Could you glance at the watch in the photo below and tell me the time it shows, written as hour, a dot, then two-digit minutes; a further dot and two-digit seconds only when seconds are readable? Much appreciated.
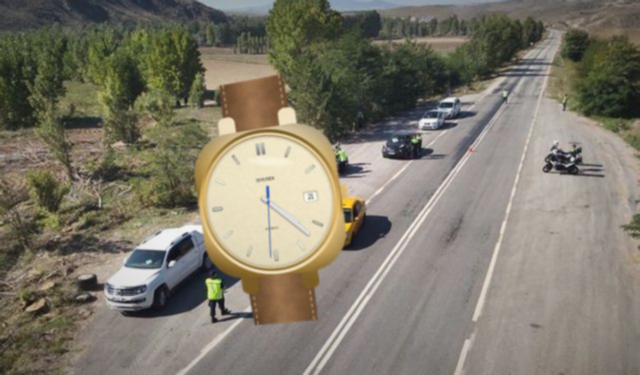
4.22.31
